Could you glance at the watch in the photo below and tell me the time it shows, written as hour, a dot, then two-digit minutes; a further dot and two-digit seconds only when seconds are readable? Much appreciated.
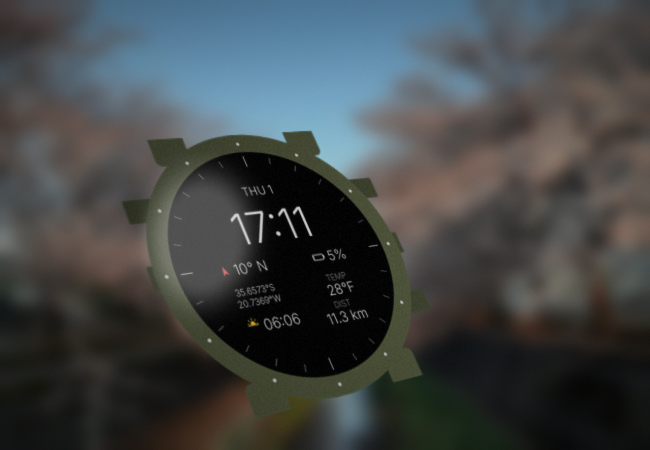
17.11
